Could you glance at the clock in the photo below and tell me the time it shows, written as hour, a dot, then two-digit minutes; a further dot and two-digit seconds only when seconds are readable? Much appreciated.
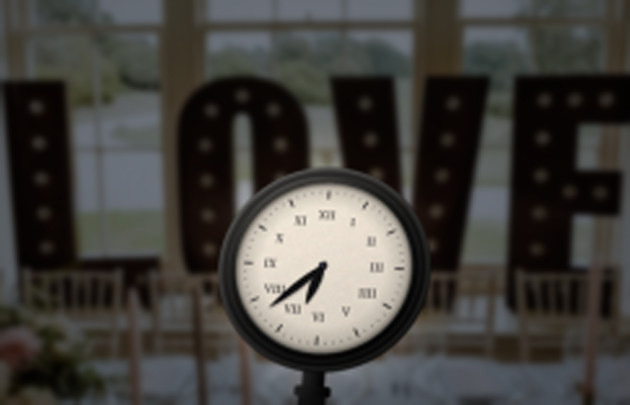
6.38
